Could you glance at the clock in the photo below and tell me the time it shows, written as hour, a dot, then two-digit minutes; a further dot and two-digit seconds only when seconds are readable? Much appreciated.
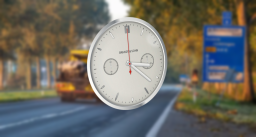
3.22
